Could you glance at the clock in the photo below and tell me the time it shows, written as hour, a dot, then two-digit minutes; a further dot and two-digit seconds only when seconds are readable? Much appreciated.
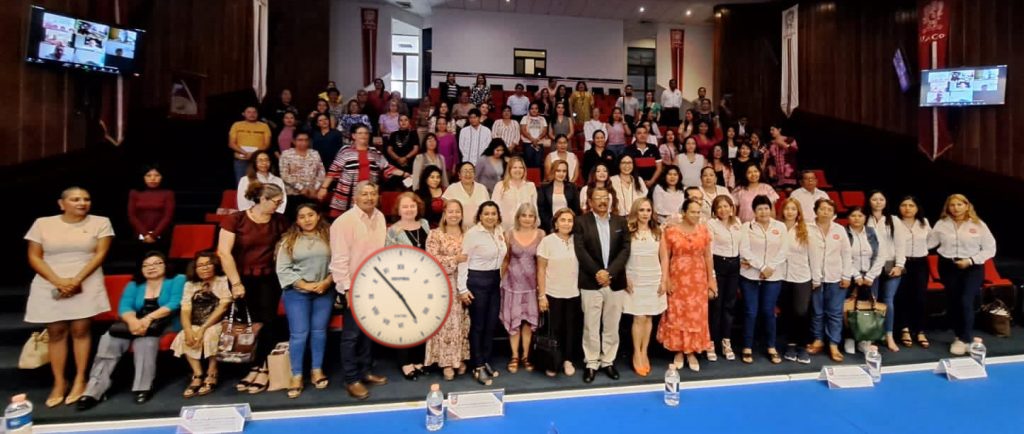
4.53
